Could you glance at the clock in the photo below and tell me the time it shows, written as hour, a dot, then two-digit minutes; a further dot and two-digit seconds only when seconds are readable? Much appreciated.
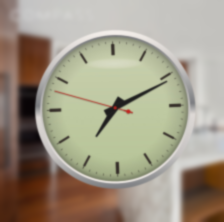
7.10.48
